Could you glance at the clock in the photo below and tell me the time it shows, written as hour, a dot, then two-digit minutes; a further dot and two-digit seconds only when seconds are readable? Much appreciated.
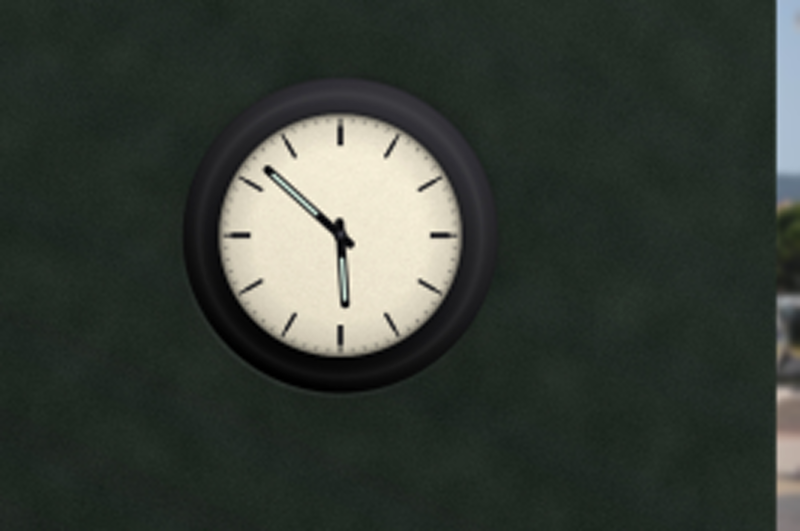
5.52
